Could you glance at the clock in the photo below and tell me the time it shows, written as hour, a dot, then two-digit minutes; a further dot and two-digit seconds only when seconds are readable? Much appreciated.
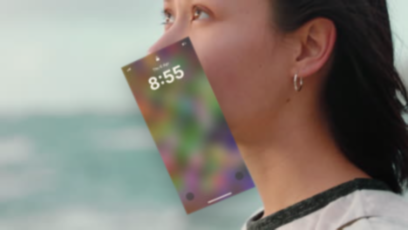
8.55
